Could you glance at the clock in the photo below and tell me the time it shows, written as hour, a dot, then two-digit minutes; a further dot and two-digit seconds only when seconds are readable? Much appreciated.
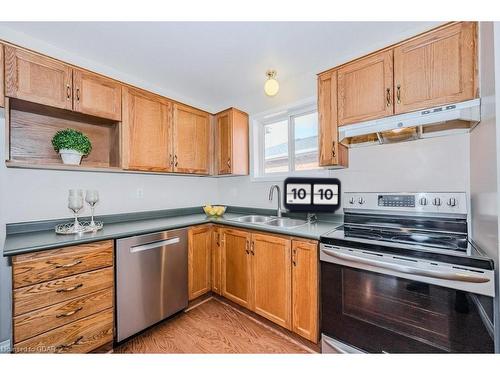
10.10
